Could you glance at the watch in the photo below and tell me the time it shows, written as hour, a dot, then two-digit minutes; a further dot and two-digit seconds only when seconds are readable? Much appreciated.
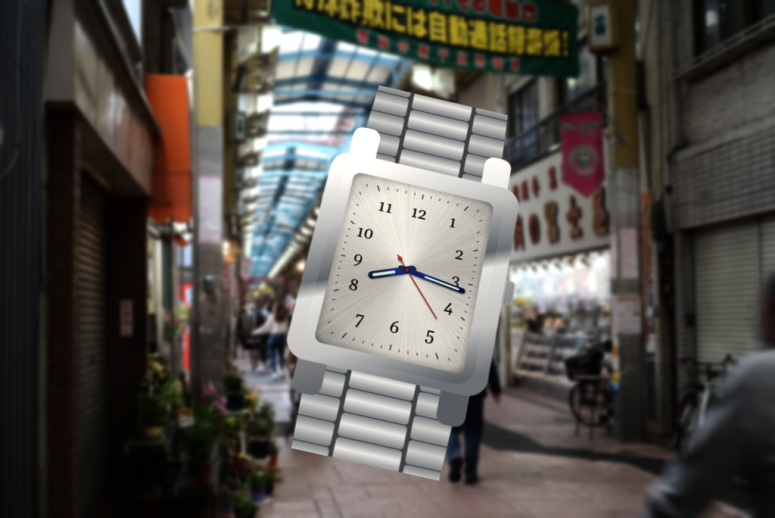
8.16.23
